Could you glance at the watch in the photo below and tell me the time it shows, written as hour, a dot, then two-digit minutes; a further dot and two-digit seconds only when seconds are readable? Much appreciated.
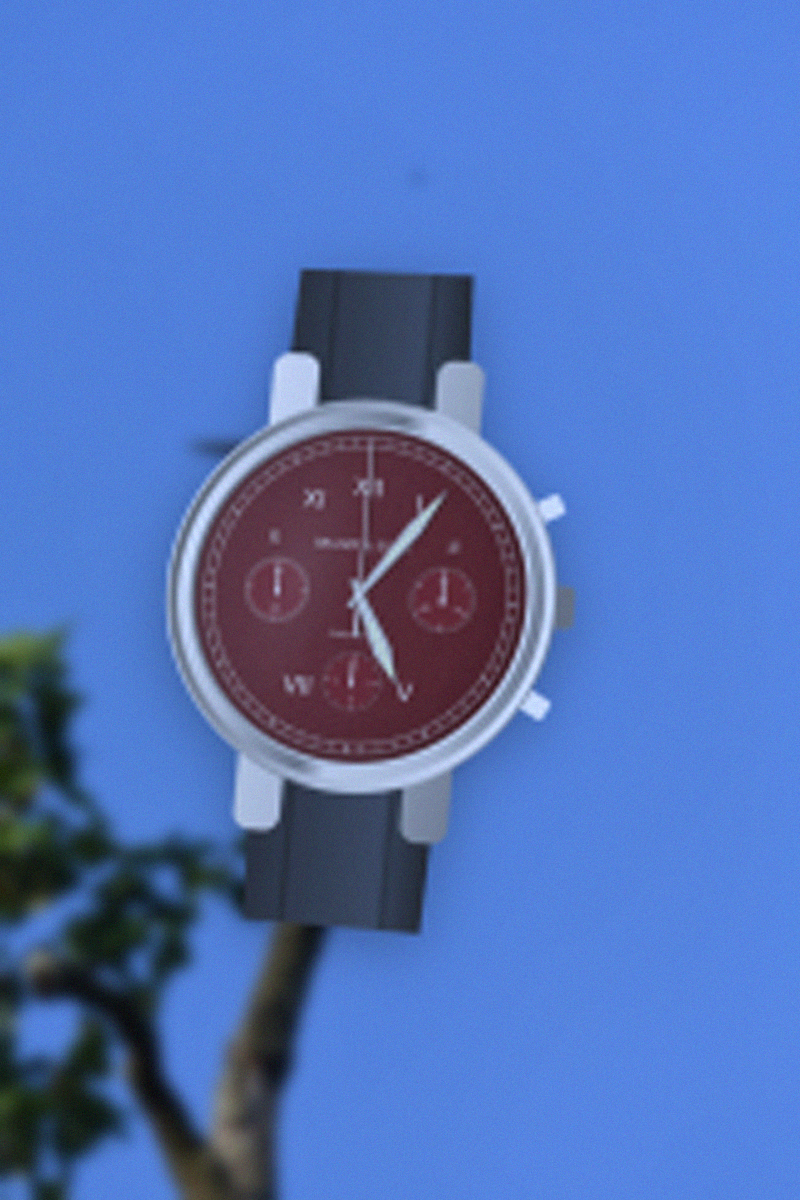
5.06
